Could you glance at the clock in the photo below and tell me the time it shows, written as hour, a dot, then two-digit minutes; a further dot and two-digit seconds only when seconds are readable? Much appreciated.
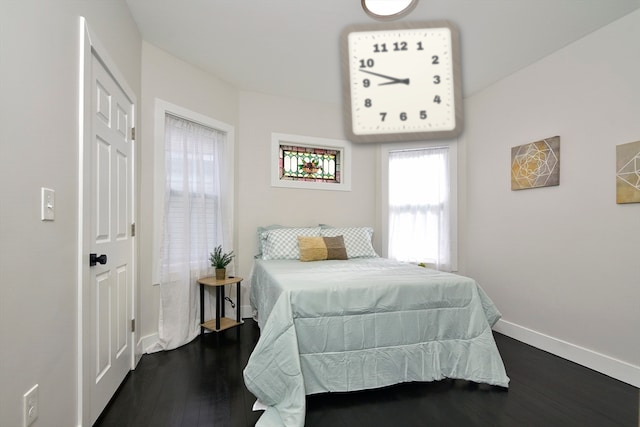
8.48
